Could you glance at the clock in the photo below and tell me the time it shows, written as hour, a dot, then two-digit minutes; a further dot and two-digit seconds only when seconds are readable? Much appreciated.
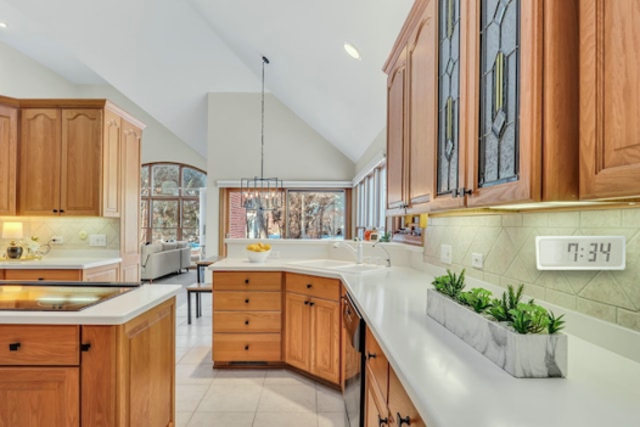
7.34
